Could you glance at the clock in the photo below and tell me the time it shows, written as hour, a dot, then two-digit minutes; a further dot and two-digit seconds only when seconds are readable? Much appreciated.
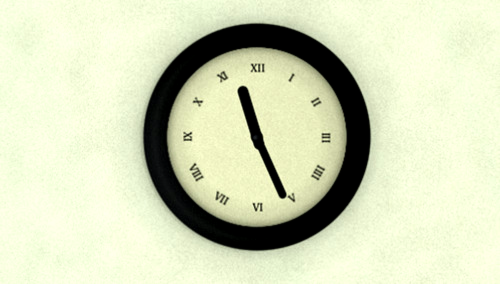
11.26
